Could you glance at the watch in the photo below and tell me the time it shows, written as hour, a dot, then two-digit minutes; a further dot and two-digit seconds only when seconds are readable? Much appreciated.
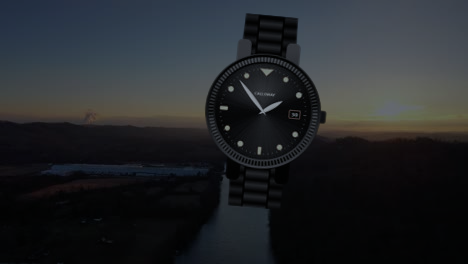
1.53
